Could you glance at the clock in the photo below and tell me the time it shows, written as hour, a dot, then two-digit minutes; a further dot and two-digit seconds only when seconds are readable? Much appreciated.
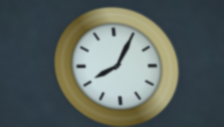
8.05
